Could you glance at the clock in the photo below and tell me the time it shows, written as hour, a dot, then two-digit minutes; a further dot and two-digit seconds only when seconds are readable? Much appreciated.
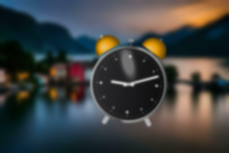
9.12
